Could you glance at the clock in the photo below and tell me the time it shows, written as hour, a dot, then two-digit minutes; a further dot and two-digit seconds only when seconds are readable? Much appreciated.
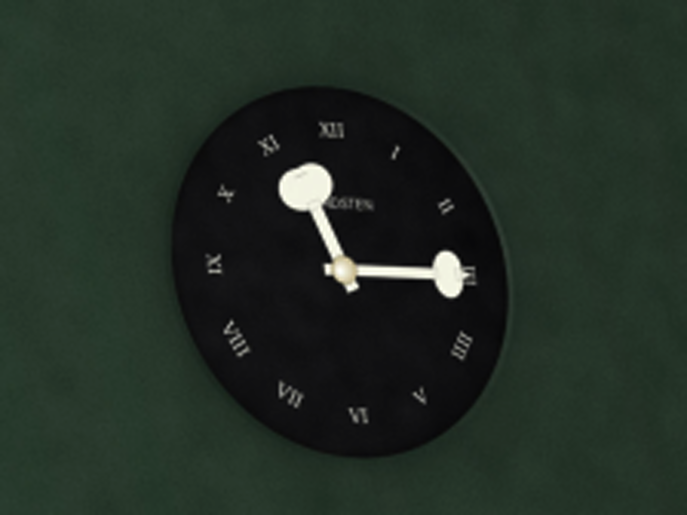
11.15
